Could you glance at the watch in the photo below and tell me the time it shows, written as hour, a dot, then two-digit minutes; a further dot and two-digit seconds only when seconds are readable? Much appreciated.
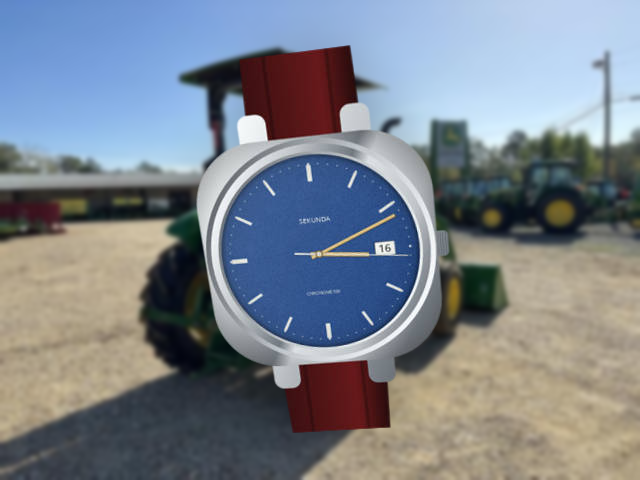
3.11.16
